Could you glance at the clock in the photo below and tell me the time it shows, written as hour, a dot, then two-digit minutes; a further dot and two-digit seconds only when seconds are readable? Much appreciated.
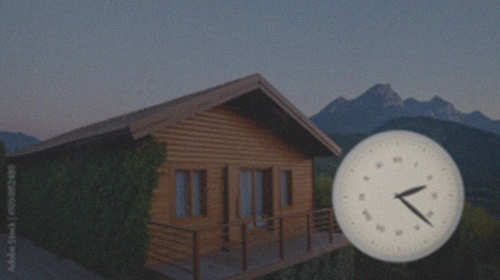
2.22
